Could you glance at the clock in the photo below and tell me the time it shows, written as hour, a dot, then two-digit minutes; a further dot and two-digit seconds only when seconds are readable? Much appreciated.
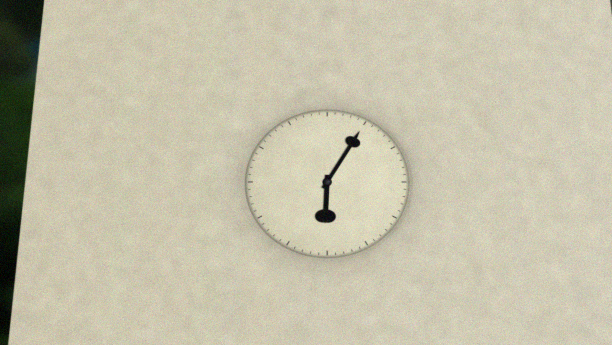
6.05
